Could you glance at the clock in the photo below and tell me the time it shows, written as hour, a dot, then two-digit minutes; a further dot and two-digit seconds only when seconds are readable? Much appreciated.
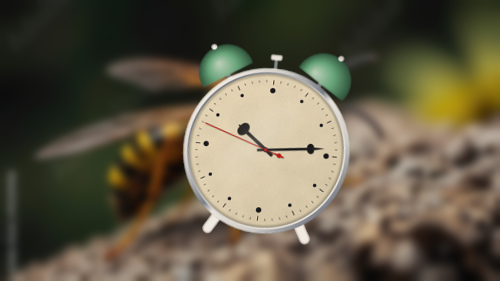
10.13.48
